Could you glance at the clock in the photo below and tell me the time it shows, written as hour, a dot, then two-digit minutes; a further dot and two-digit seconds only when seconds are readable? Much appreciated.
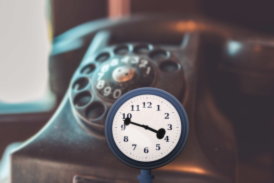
3.48
